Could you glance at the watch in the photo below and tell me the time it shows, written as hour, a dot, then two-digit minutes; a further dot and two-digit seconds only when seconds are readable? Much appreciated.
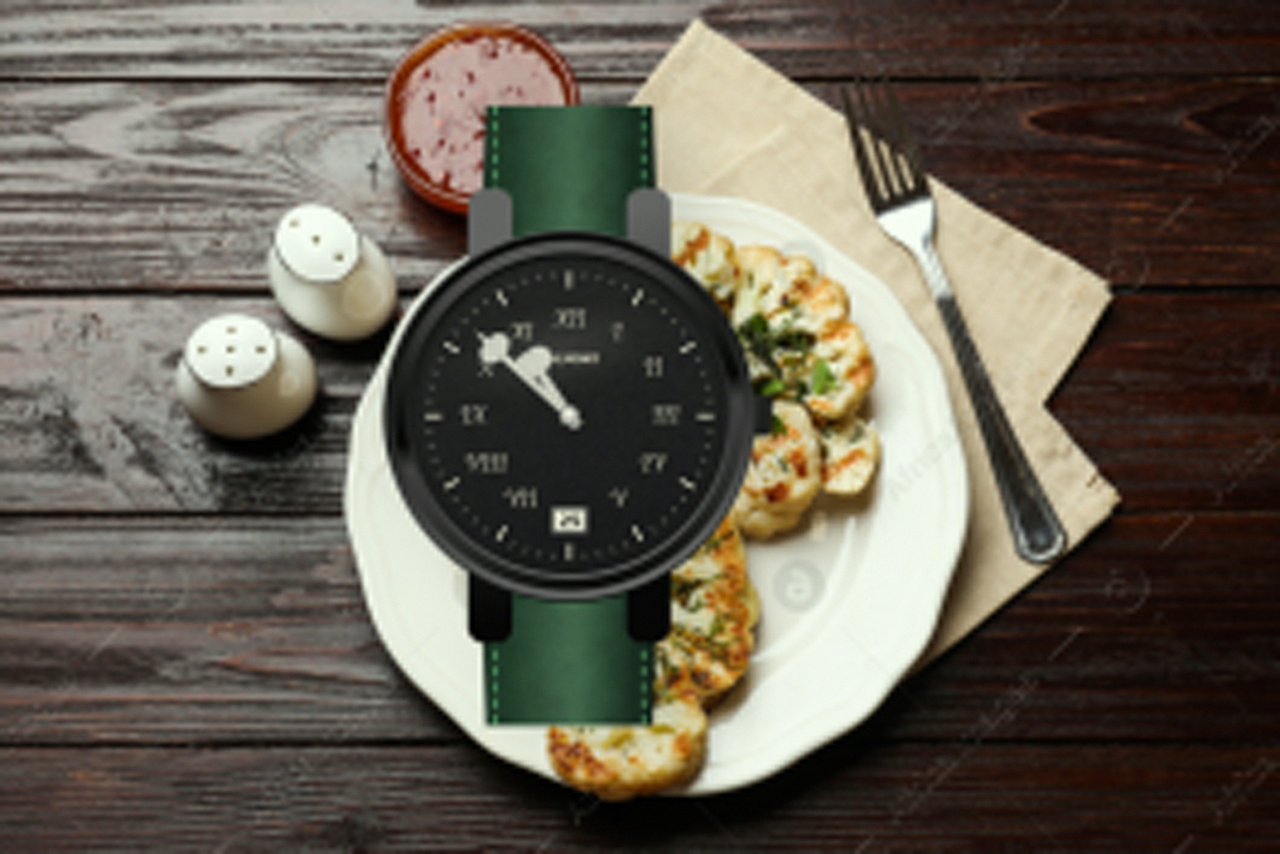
10.52
